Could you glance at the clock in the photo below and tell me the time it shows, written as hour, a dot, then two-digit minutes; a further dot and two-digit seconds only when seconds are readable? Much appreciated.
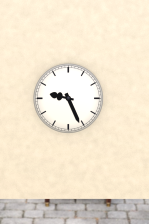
9.26
